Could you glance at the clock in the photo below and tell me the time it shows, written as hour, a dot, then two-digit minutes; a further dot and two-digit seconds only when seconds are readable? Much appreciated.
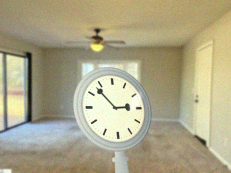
2.53
